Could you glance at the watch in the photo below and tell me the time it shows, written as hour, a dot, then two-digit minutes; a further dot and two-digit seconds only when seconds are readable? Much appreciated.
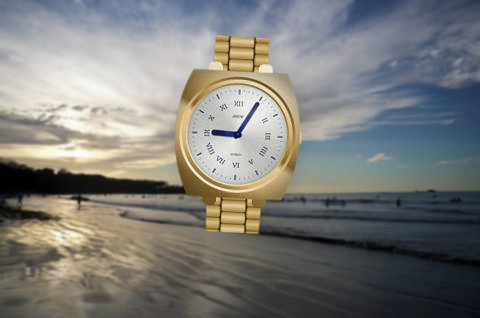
9.05
